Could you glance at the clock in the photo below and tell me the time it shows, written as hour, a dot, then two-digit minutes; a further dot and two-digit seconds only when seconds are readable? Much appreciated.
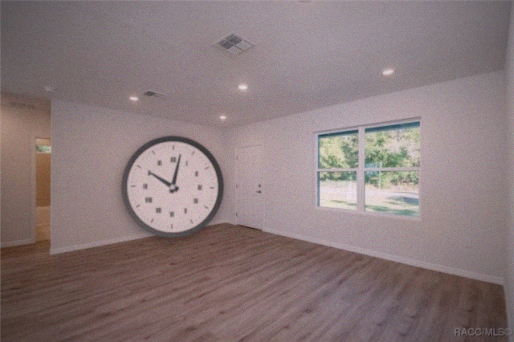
10.02
